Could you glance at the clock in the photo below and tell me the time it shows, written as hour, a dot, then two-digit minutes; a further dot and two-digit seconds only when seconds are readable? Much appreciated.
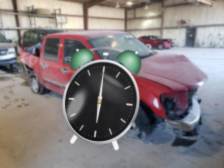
6.00
